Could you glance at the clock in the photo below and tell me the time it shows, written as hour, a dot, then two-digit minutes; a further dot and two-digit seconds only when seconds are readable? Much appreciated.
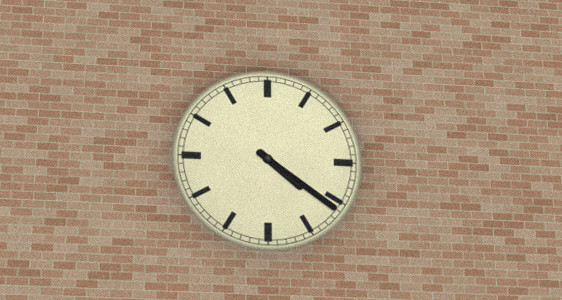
4.21
